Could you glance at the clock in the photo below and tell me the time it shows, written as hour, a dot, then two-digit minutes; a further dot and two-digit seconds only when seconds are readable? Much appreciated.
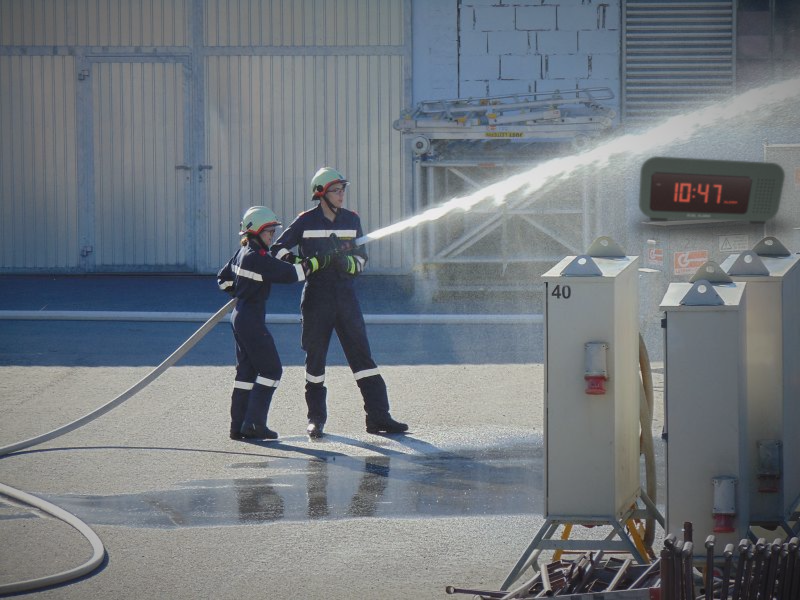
10.47
